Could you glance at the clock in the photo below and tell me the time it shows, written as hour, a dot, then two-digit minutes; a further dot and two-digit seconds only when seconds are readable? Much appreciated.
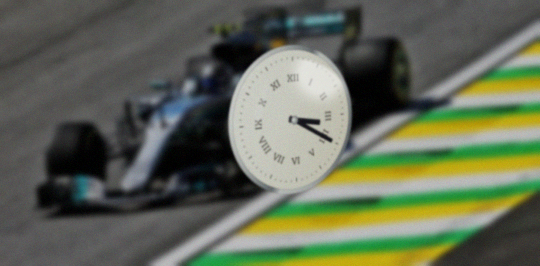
3.20
